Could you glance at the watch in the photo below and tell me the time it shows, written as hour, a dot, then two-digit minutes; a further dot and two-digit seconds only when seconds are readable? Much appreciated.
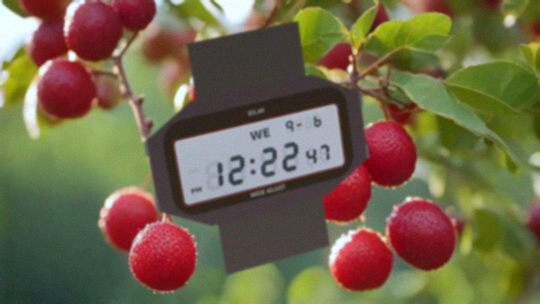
12.22.47
